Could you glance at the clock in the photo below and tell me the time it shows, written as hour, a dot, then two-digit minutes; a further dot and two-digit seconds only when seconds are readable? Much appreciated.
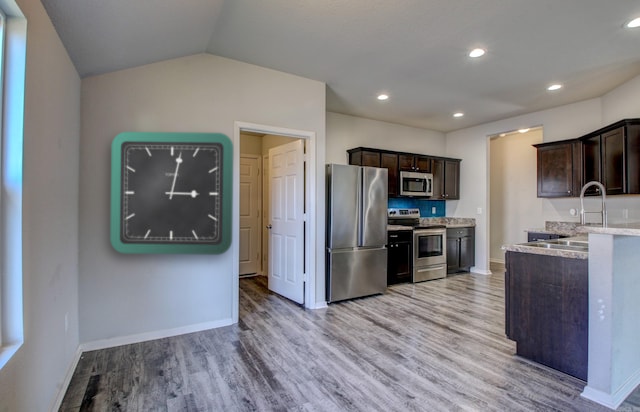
3.02
